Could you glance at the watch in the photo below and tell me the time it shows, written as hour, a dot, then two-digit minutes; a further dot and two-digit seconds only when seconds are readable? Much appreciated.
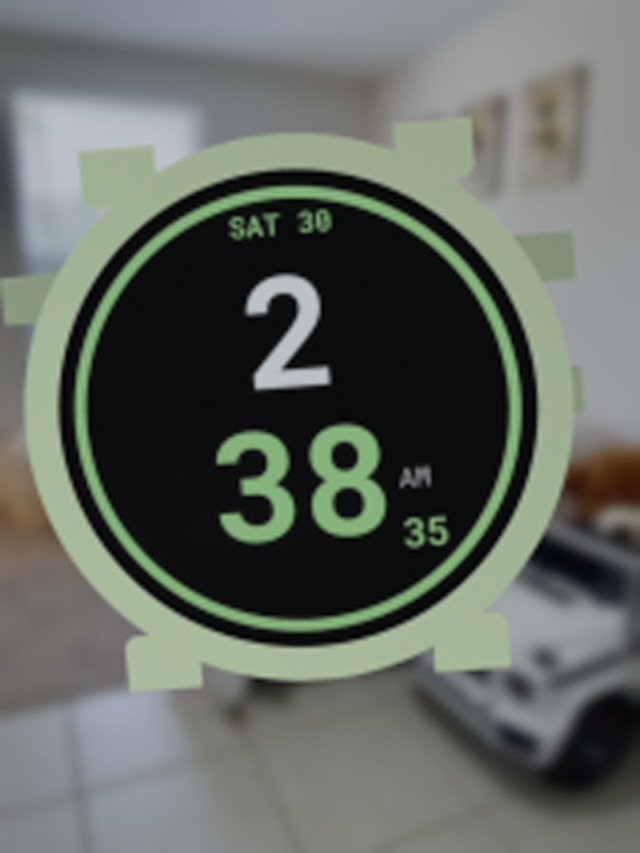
2.38.35
